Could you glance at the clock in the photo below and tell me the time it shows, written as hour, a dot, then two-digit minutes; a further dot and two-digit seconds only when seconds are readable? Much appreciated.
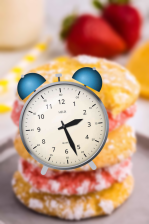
2.27
